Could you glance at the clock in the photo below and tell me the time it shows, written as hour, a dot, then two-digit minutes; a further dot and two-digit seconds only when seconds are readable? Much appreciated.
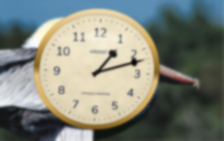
1.12
